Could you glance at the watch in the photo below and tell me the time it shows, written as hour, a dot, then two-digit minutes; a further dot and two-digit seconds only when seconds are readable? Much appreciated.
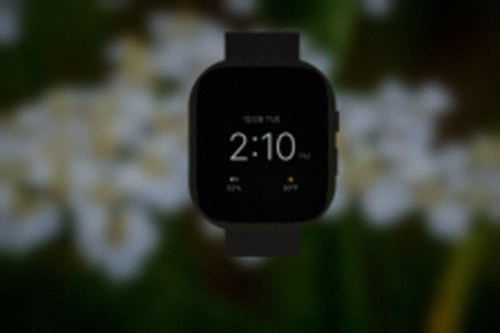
2.10
